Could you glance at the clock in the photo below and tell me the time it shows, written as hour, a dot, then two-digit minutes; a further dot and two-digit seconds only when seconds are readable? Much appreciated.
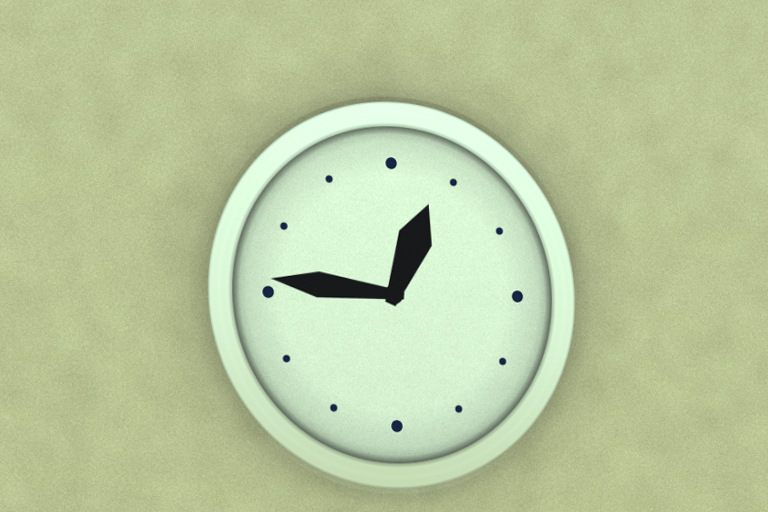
12.46
